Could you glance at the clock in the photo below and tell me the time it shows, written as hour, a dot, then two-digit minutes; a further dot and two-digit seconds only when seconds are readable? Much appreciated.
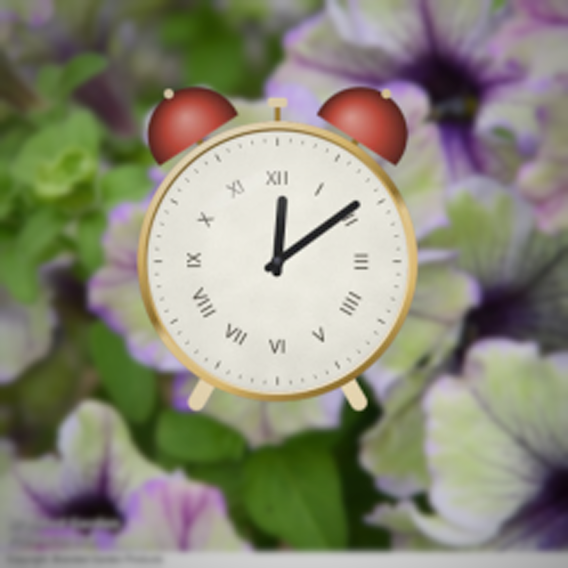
12.09
